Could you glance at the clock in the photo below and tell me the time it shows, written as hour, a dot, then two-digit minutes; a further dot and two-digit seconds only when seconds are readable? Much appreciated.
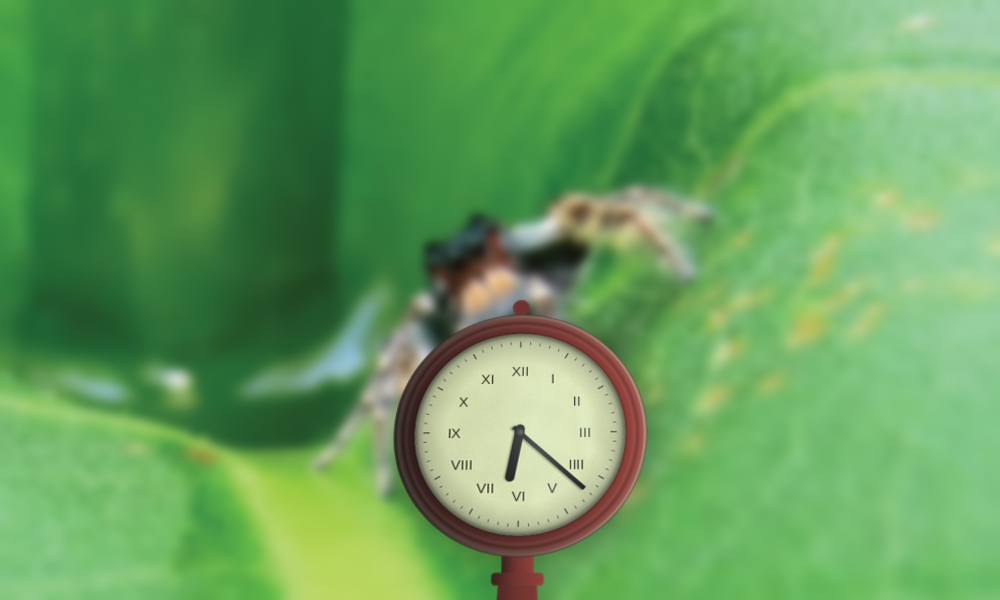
6.22
